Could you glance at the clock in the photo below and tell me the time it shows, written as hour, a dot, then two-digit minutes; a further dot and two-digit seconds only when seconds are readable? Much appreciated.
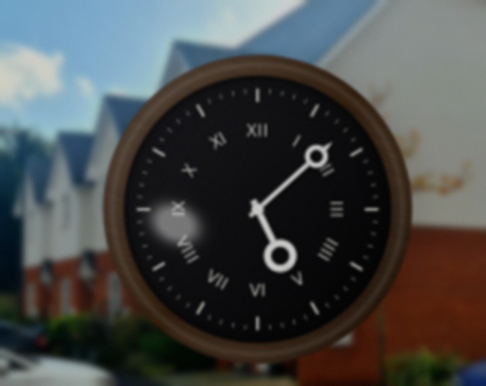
5.08
